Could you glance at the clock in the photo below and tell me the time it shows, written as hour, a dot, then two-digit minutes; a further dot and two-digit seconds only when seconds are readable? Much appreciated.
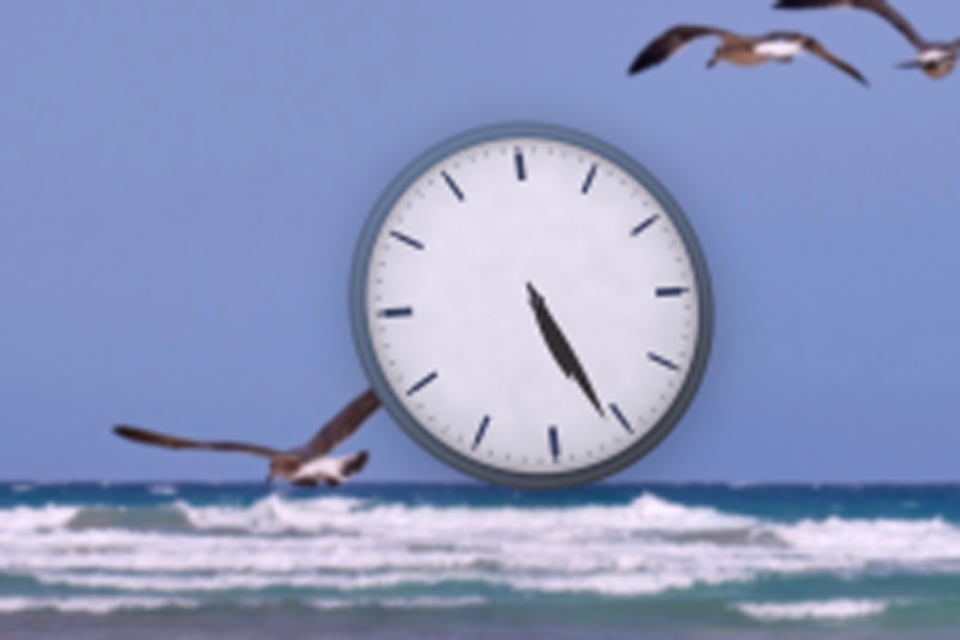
5.26
